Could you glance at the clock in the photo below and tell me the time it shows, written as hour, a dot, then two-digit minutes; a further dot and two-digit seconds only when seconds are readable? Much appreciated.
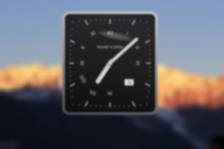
7.08
